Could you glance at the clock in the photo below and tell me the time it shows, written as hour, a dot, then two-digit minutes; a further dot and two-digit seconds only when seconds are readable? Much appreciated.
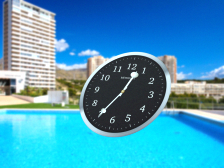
12.35
